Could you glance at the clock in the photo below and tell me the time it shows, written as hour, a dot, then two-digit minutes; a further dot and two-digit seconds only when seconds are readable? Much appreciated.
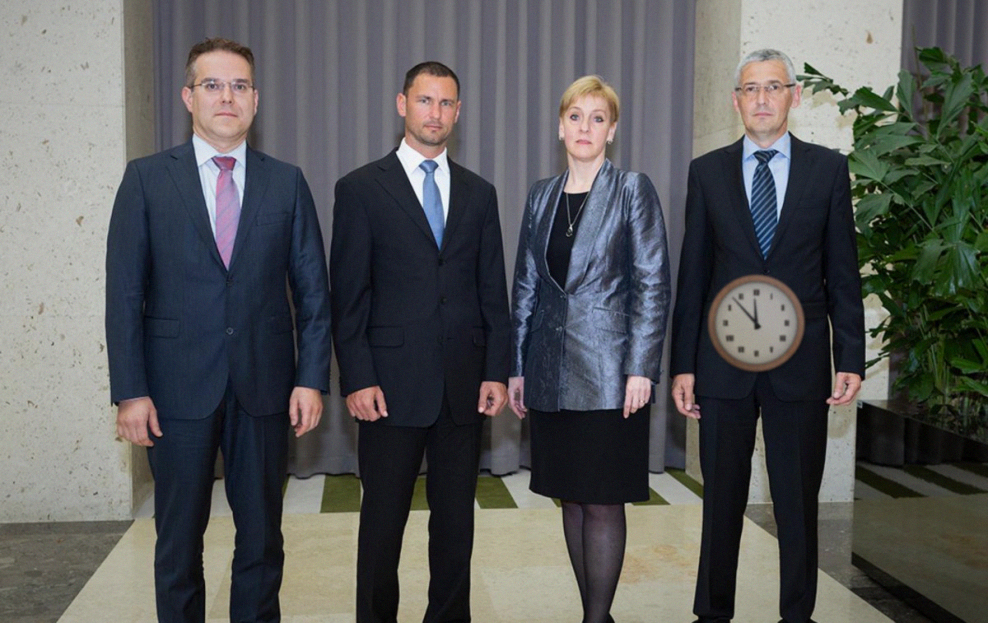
11.53
